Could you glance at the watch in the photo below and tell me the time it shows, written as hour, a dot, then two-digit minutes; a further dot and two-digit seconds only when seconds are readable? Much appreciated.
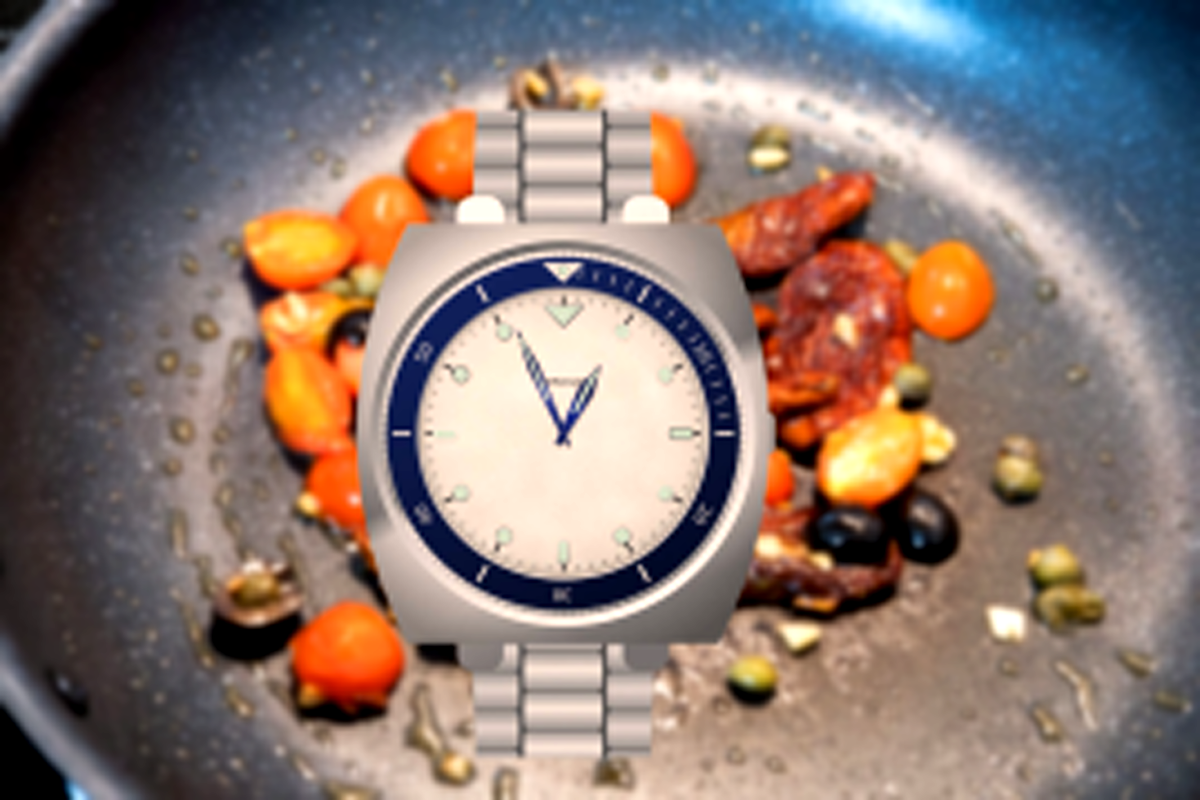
12.56
